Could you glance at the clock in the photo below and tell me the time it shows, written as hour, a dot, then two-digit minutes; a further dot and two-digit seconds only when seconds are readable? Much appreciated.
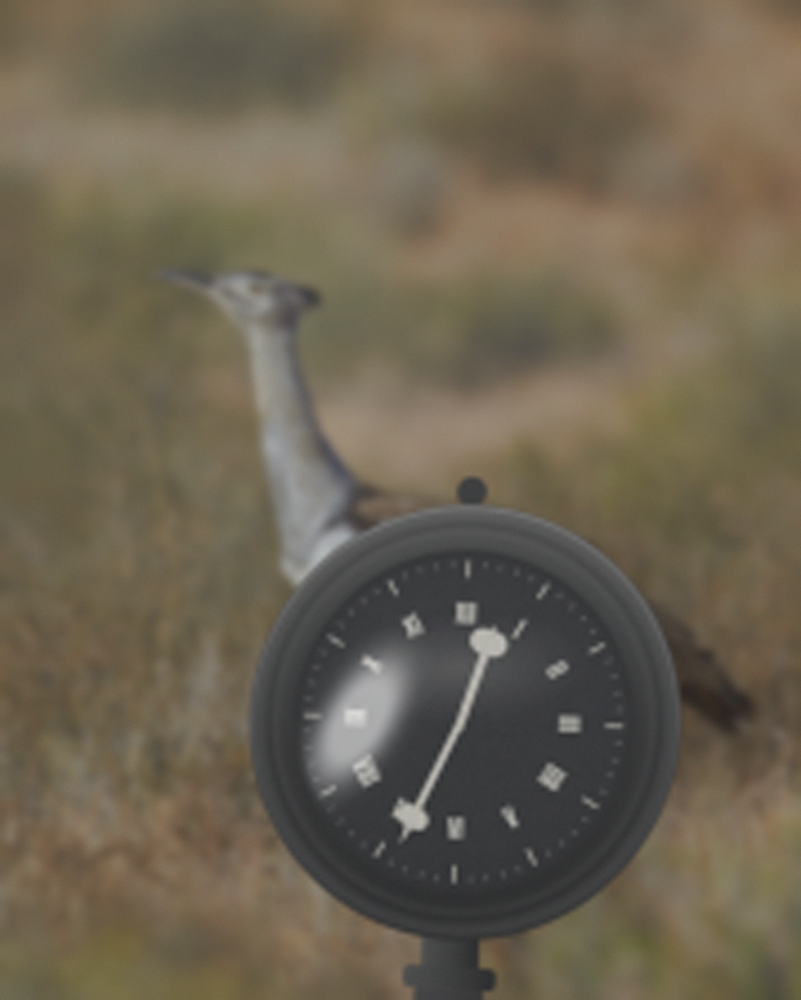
12.34
